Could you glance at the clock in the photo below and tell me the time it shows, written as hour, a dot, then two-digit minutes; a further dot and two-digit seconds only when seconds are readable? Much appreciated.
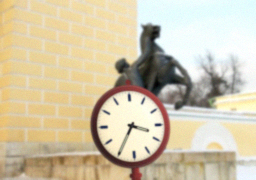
3.35
